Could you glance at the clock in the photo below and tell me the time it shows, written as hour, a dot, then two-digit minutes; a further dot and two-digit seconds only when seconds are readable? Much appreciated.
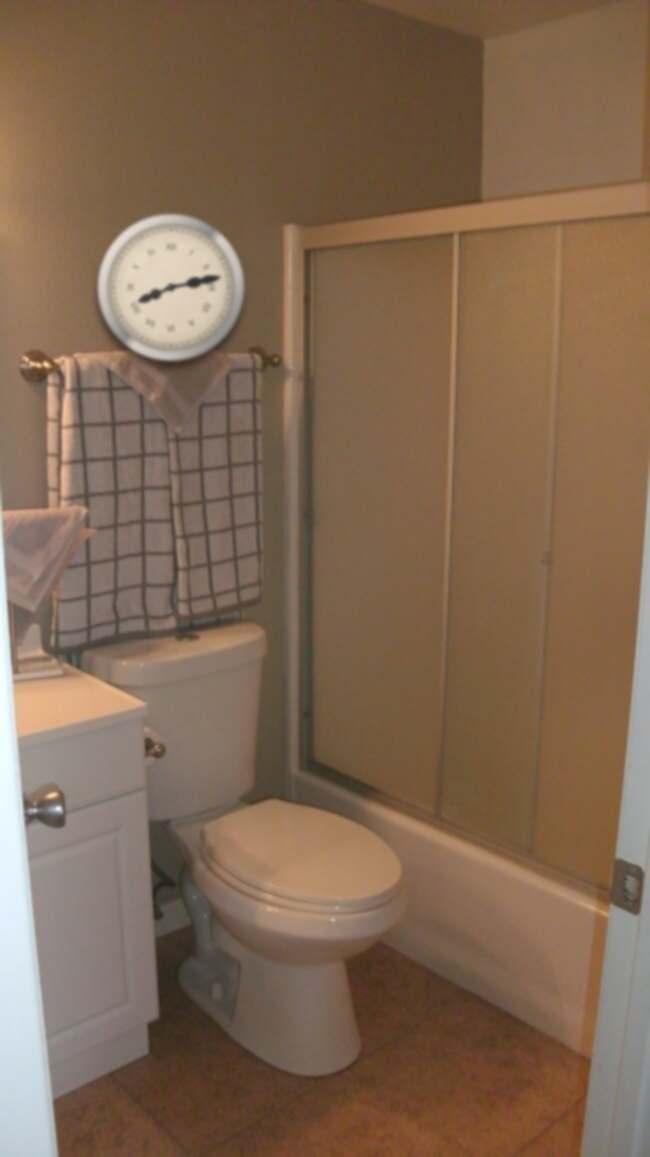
8.13
